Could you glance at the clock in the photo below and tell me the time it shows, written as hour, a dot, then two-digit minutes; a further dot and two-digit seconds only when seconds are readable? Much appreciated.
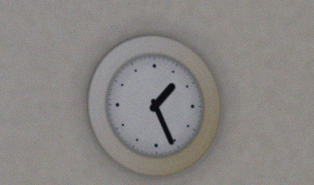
1.26
